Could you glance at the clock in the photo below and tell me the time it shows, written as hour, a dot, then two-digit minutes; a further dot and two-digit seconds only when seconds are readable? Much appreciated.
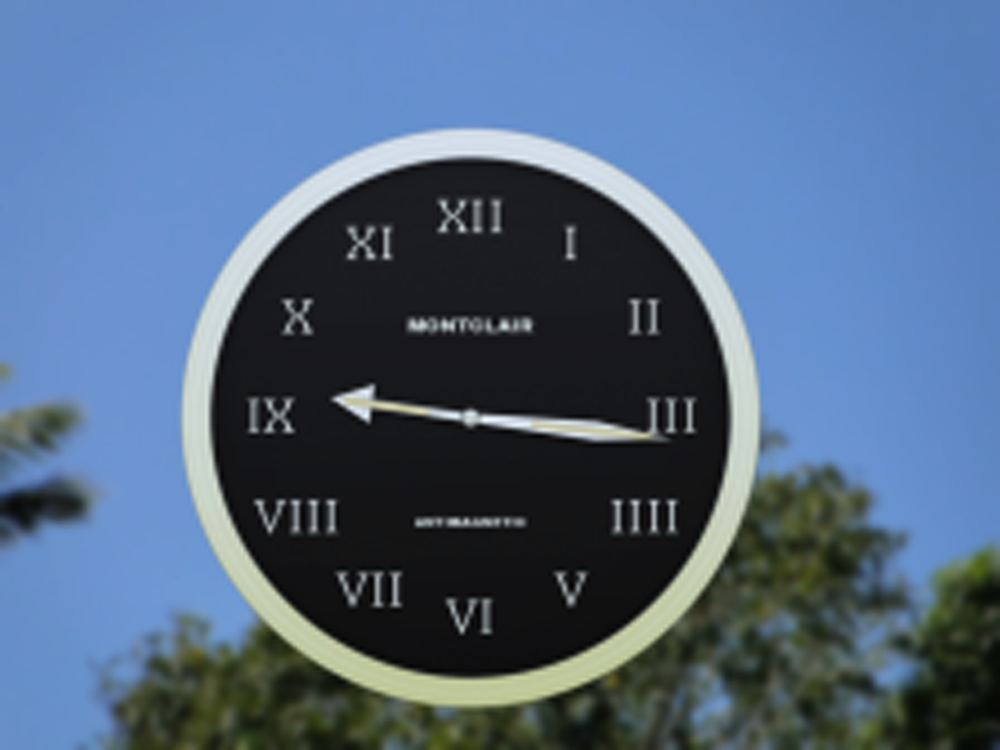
9.16
